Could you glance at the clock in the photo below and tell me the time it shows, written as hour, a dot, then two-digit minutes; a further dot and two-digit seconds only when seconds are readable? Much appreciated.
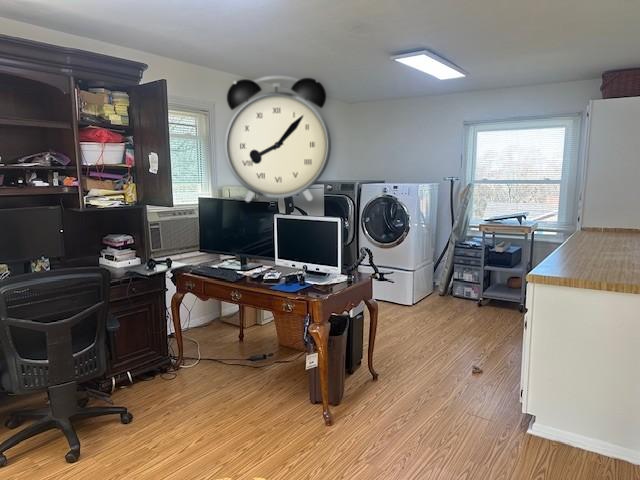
8.07
